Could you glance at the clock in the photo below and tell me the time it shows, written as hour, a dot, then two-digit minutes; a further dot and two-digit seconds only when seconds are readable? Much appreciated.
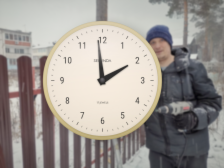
1.59
